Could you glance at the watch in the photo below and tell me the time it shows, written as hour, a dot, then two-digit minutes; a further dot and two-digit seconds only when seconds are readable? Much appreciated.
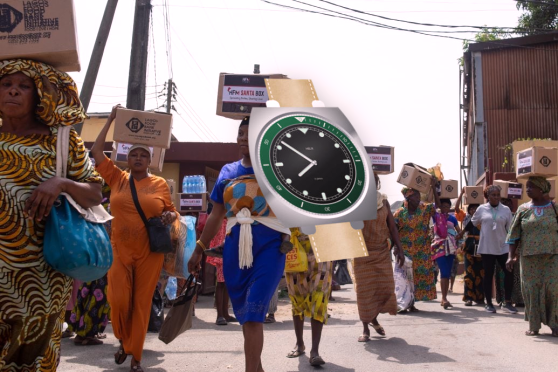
7.52
